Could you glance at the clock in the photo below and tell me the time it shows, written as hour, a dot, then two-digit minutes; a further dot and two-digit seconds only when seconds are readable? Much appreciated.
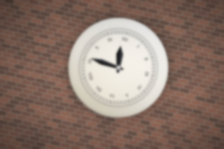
11.46
